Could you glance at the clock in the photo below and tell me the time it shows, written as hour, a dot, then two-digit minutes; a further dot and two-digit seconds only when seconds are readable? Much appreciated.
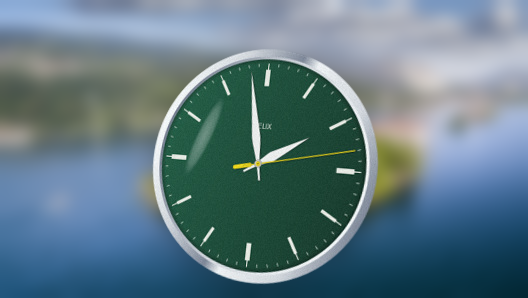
1.58.13
